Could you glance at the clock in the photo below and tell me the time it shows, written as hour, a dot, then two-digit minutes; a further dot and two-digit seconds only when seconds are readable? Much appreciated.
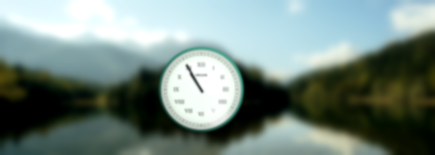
10.55
